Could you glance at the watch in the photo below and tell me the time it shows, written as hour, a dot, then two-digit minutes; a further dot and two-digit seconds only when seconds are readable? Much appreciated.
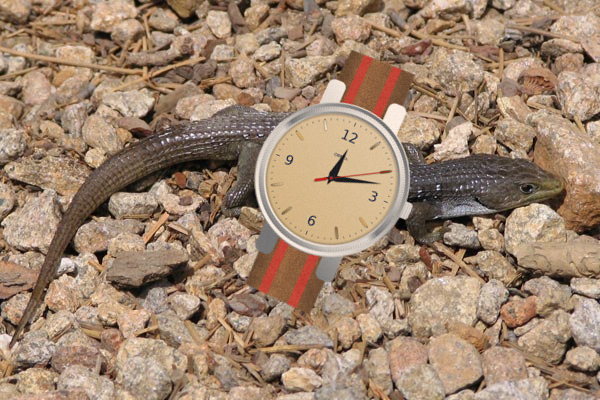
12.12.10
